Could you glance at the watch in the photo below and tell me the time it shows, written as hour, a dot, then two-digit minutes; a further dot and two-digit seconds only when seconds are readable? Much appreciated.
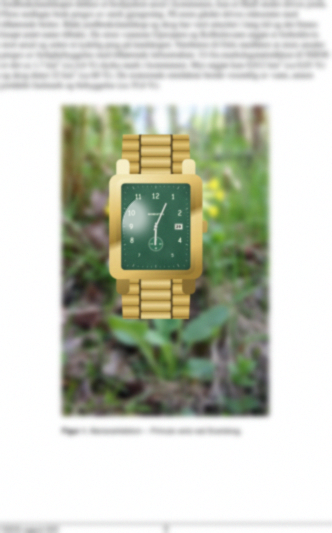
6.04
